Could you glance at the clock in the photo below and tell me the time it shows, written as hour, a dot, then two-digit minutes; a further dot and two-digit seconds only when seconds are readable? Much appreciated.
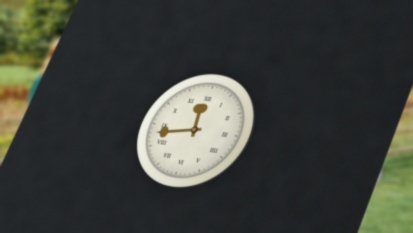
11.43
